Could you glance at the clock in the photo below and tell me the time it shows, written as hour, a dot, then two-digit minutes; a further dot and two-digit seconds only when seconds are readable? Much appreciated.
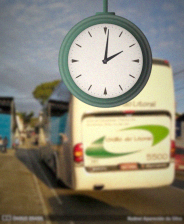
2.01
